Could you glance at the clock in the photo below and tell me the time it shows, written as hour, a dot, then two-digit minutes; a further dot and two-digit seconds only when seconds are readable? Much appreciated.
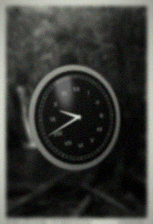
9.41
